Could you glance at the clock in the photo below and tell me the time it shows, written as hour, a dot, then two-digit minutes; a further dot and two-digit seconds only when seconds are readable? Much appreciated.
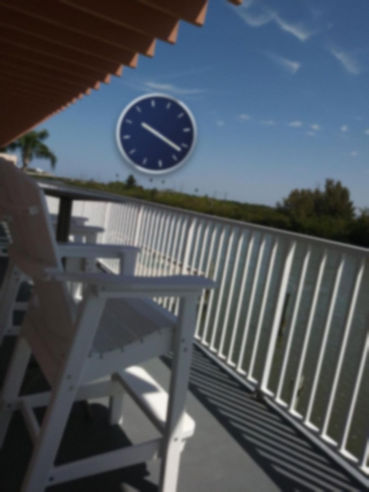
10.22
